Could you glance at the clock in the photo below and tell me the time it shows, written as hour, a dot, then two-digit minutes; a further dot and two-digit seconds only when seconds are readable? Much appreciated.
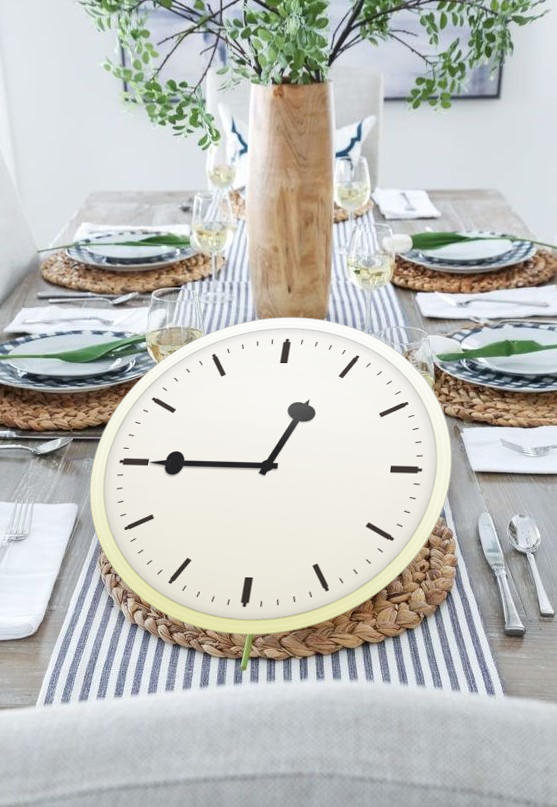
12.45
